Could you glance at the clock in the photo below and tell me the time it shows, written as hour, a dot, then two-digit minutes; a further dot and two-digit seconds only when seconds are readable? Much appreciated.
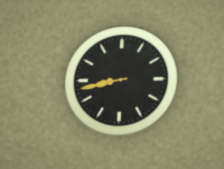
8.43
